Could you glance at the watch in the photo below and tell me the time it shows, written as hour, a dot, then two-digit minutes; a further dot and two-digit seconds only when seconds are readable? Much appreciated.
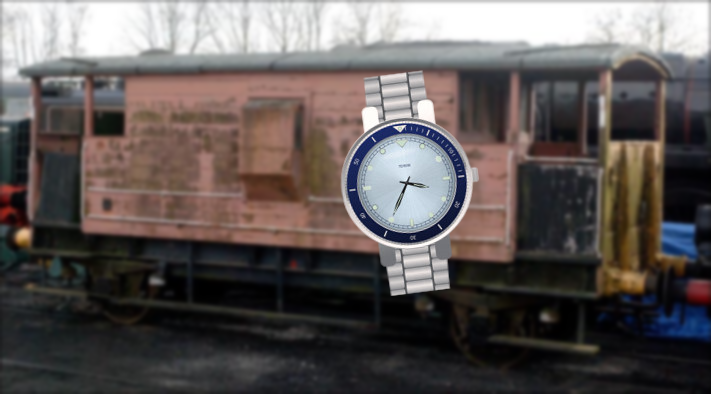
3.35
